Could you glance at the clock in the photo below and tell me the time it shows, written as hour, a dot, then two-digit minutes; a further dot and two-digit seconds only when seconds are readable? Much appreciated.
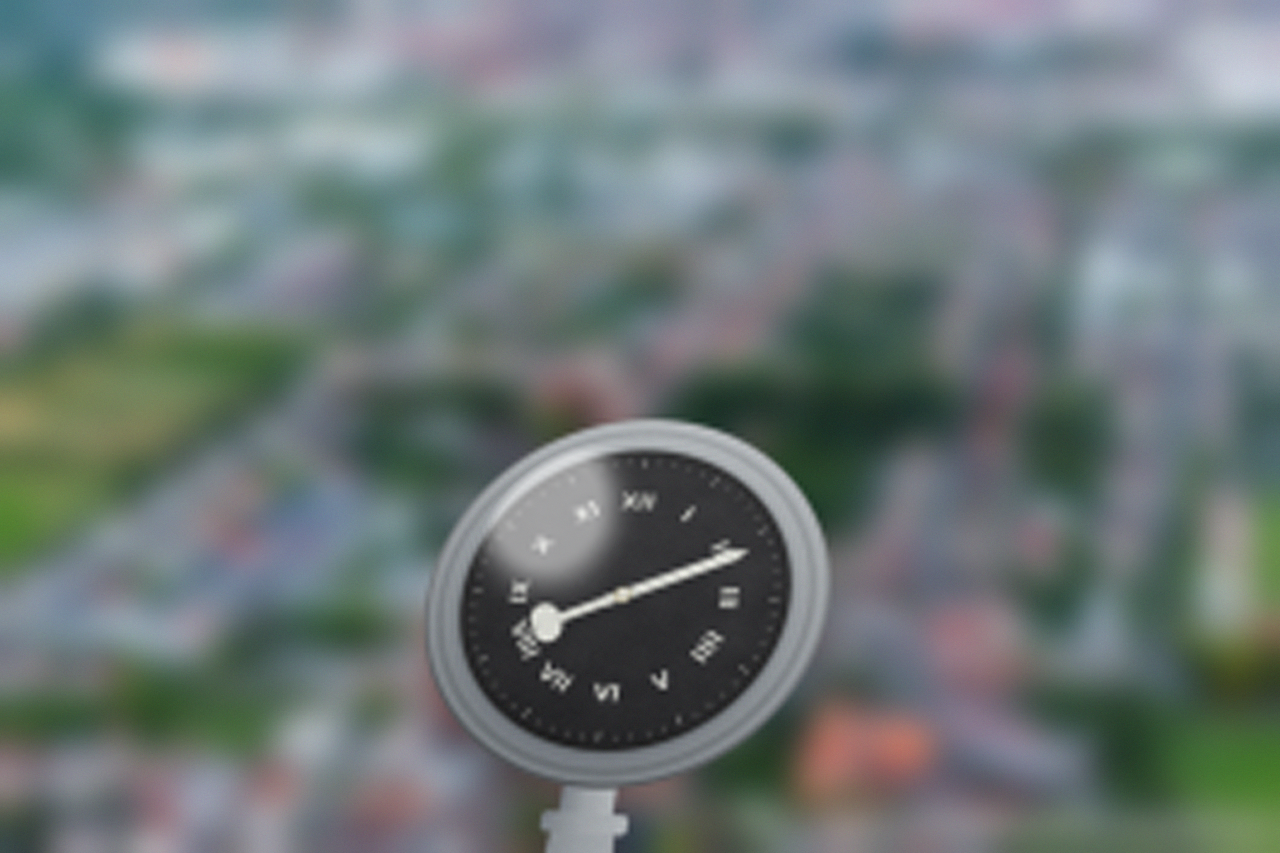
8.11
